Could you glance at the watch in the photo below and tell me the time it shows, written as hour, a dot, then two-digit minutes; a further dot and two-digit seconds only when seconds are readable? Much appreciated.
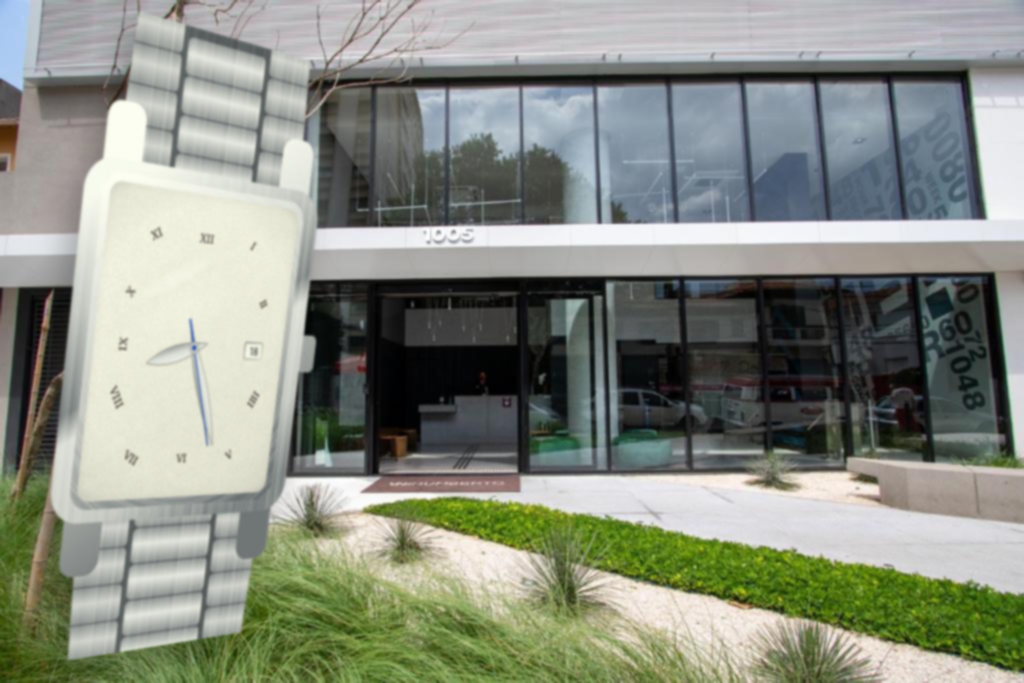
8.26.27
